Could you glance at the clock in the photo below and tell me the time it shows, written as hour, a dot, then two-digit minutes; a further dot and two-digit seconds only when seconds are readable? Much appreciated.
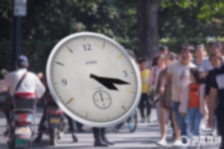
4.18
